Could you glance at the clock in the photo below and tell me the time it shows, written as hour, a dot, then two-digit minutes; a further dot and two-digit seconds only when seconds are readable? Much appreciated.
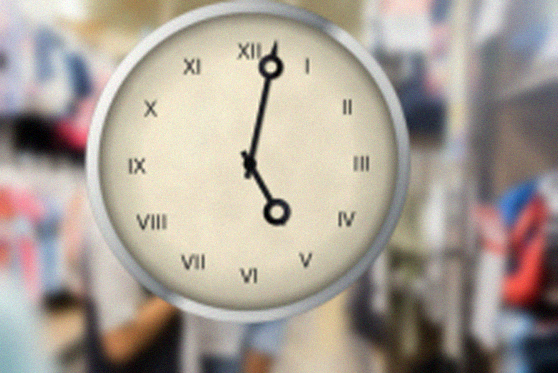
5.02
